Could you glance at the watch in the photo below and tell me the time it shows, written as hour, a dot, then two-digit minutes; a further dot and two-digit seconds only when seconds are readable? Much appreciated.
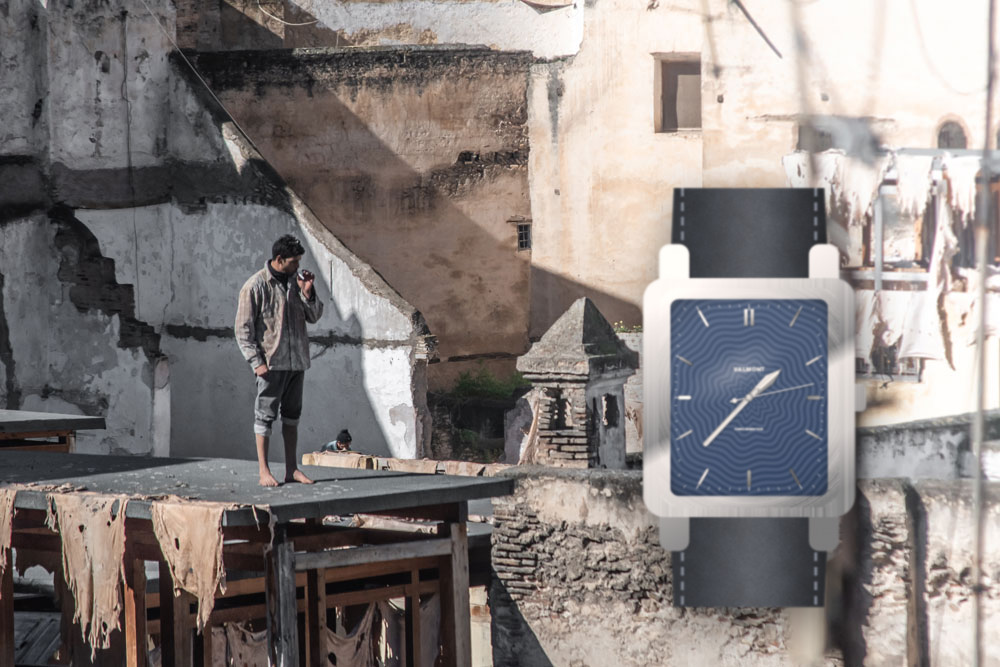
1.37.13
